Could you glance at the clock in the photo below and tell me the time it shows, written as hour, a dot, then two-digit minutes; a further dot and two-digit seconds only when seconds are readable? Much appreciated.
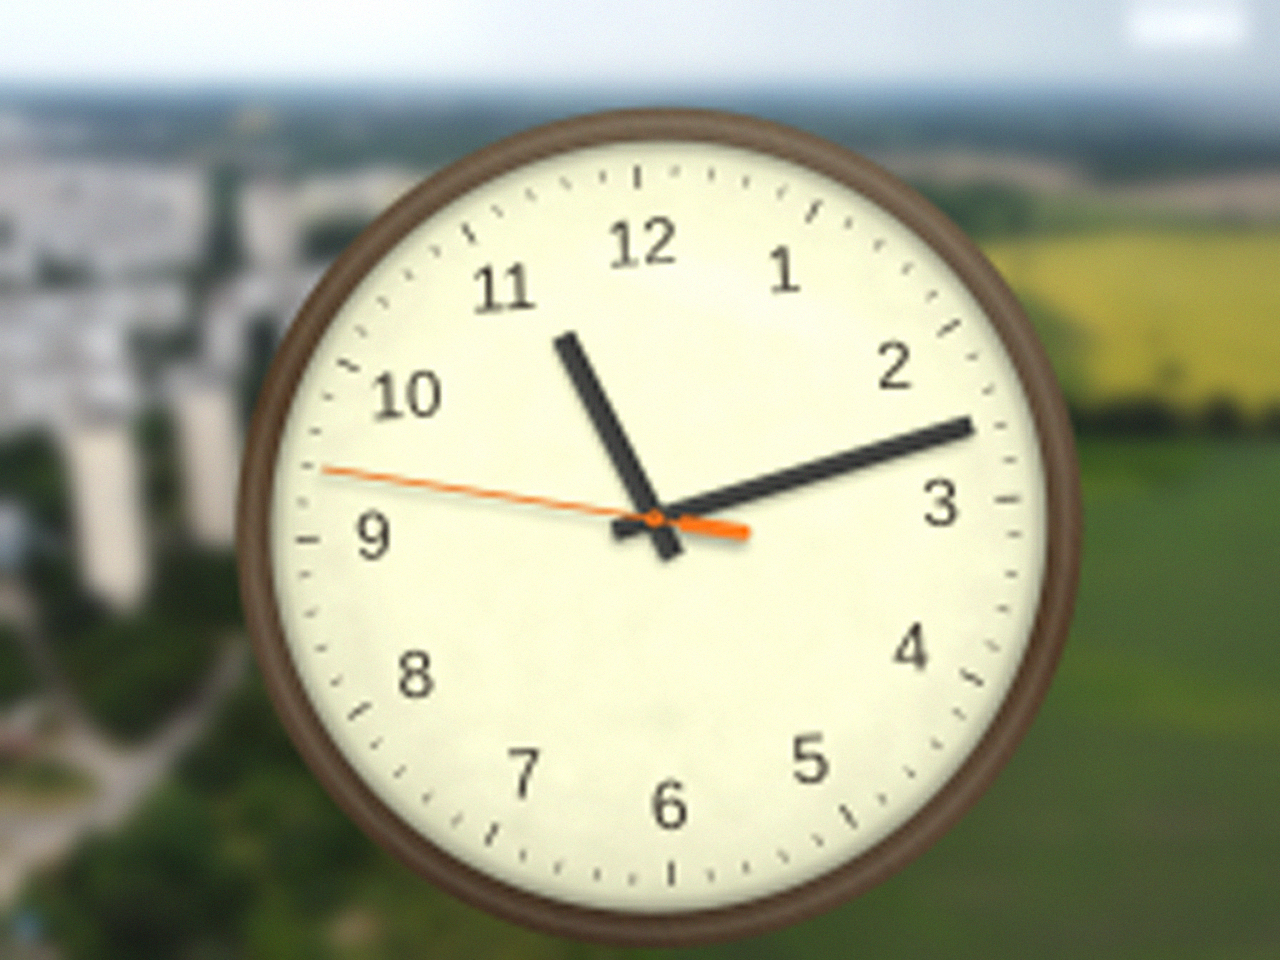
11.12.47
